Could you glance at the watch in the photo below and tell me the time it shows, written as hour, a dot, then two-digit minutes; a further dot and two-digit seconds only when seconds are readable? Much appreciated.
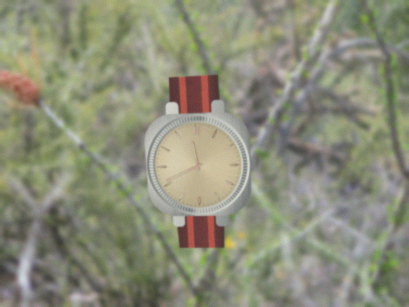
11.41
